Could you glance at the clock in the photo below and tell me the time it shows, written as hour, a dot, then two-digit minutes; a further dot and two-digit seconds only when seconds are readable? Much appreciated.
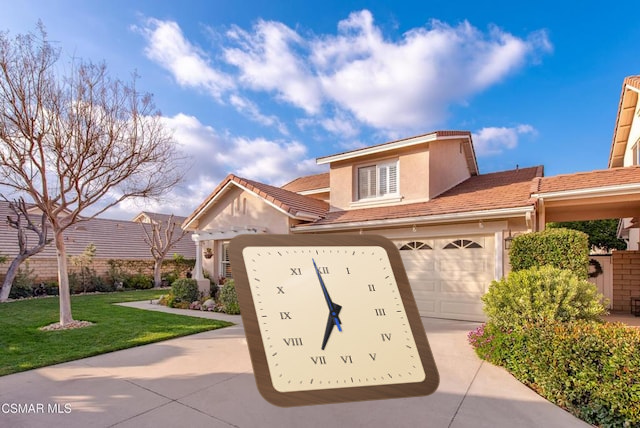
6.58.59
